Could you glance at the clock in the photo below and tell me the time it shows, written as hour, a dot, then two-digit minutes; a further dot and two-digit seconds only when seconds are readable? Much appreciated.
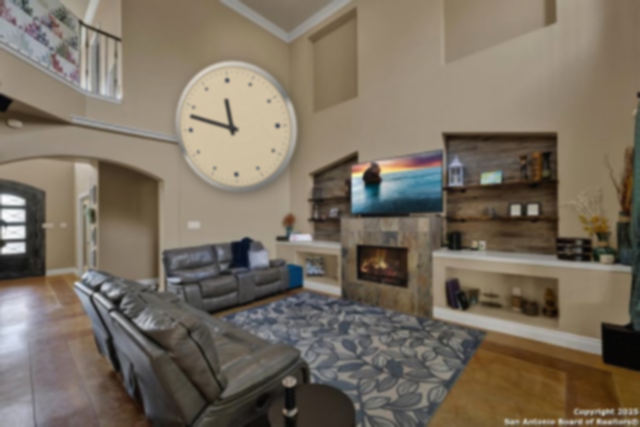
11.48
